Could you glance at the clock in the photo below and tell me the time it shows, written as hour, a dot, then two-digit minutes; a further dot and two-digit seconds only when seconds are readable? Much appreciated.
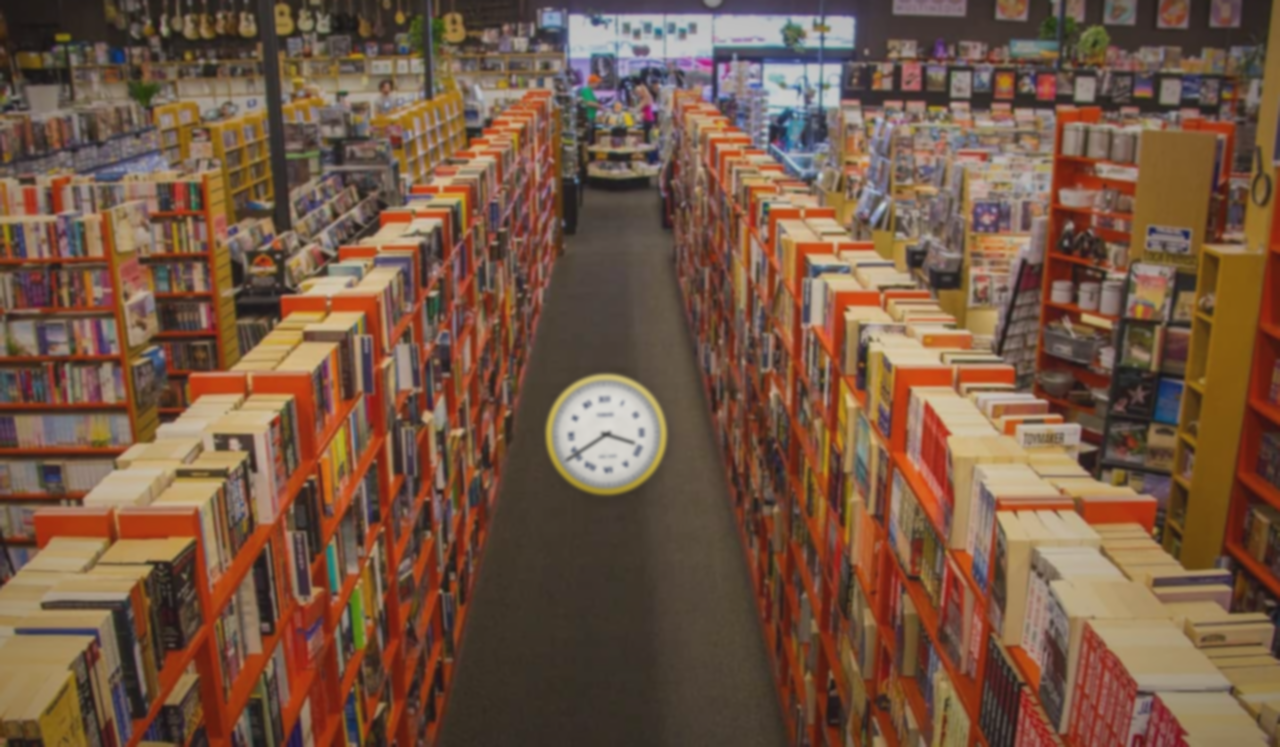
3.40
